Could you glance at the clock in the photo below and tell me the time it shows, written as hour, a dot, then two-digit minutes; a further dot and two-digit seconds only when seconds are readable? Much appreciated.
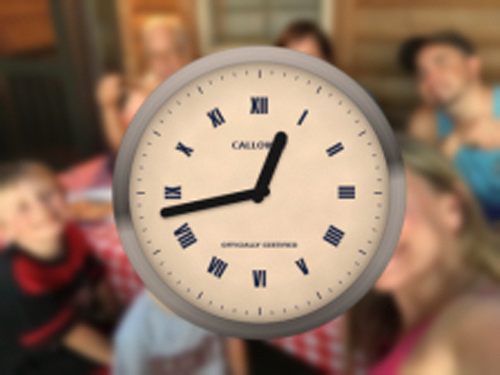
12.43
